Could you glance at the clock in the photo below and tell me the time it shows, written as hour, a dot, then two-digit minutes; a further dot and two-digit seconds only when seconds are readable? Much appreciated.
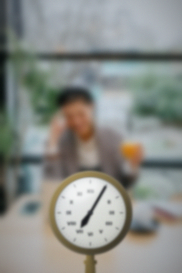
7.05
